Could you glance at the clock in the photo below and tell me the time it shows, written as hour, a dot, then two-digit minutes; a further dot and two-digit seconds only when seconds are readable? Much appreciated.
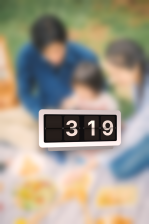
3.19
